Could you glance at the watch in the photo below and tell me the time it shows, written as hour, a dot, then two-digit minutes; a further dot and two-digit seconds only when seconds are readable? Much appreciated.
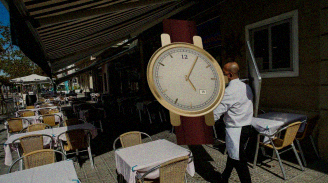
5.05
